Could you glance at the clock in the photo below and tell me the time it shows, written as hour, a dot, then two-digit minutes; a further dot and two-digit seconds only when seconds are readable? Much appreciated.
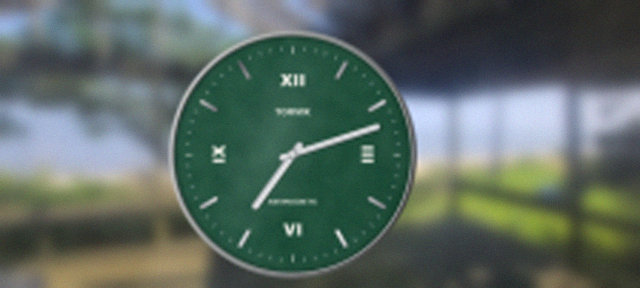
7.12
